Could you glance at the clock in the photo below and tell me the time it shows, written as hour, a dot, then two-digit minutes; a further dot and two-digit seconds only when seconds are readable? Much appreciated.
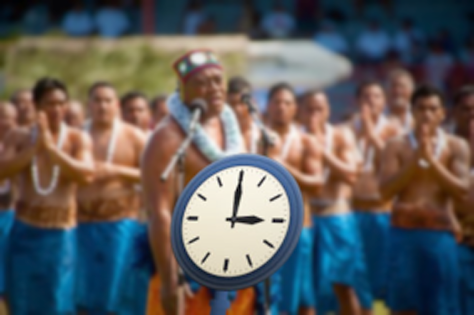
3.00
